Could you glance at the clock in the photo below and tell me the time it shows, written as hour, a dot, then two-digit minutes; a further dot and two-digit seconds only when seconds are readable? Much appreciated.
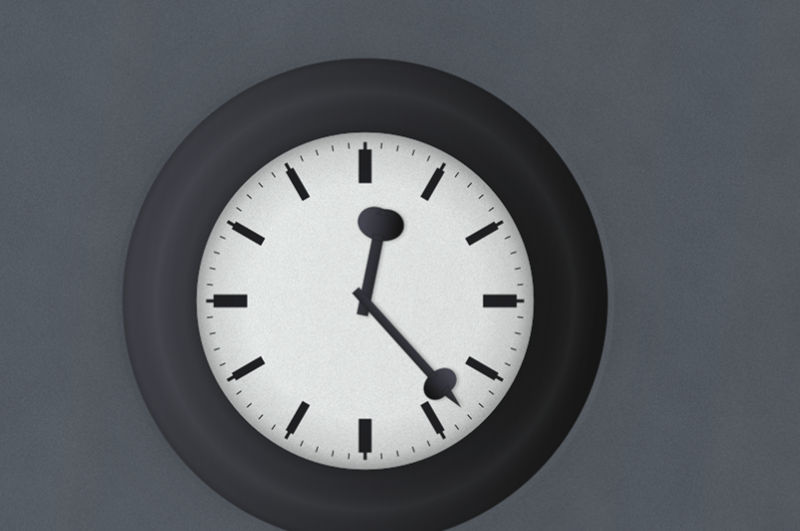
12.23
